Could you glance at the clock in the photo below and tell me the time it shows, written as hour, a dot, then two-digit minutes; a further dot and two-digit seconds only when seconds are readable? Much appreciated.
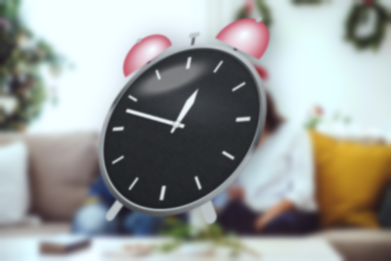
12.48
